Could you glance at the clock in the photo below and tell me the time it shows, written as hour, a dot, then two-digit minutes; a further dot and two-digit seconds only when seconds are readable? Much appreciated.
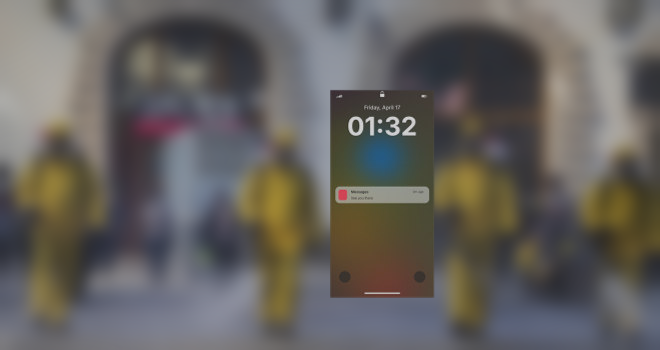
1.32
